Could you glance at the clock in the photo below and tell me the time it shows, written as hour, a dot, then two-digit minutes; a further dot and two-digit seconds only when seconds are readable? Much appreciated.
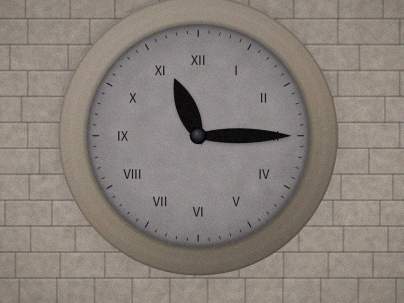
11.15
